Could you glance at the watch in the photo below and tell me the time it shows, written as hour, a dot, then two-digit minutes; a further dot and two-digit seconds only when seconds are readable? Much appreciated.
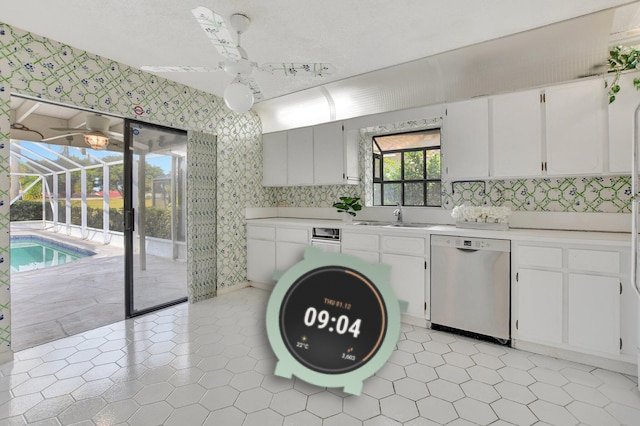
9.04
